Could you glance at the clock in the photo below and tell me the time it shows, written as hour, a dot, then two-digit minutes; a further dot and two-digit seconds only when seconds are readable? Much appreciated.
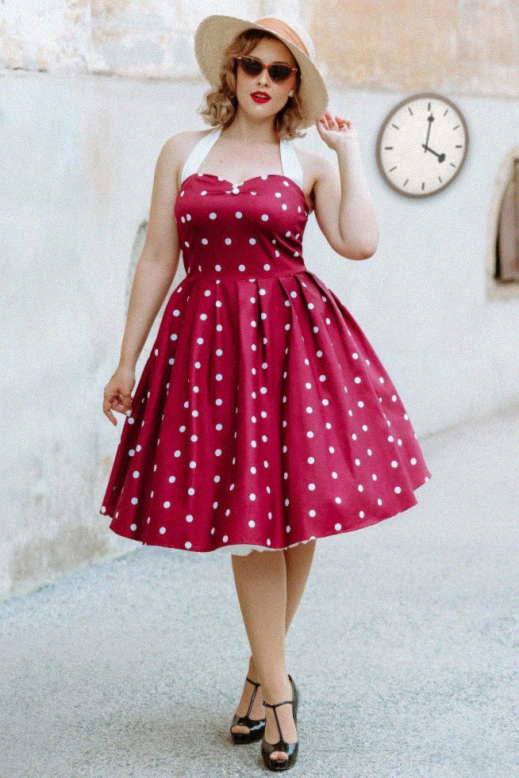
4.01
